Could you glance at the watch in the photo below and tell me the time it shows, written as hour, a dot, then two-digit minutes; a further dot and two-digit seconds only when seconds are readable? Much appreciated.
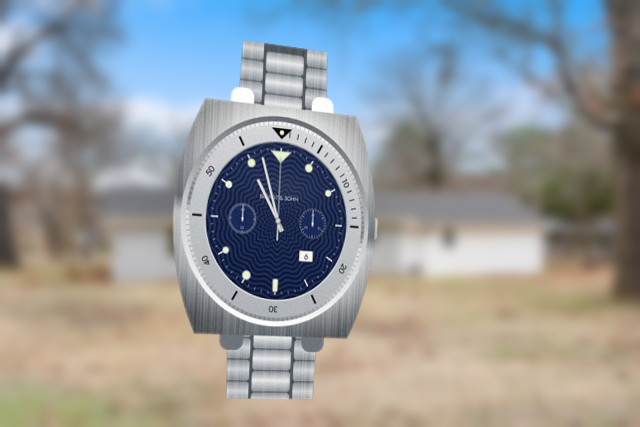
10.57
